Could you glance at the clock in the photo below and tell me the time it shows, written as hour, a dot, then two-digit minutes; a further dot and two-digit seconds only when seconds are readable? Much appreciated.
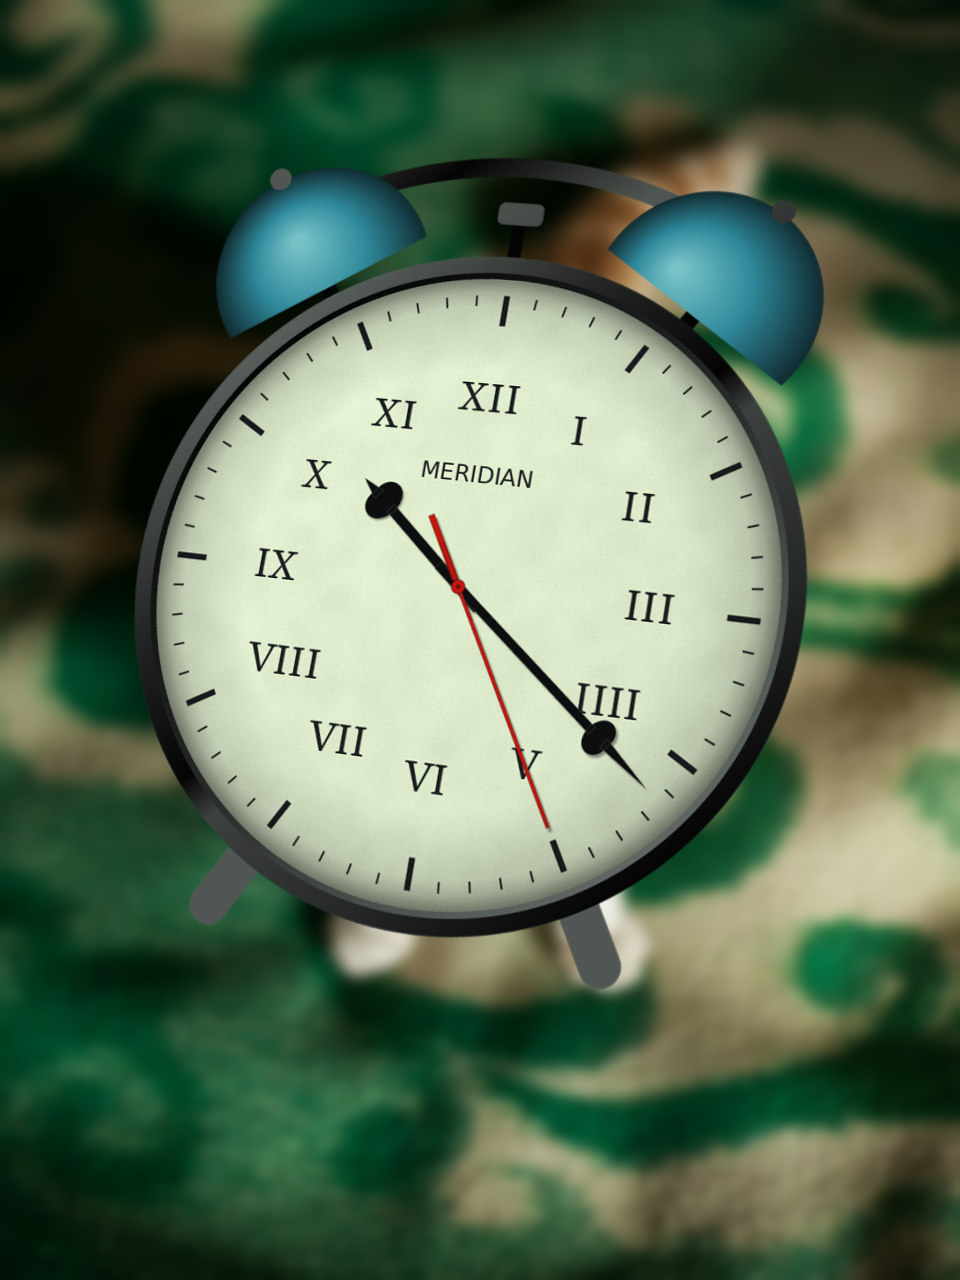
10.21.25
